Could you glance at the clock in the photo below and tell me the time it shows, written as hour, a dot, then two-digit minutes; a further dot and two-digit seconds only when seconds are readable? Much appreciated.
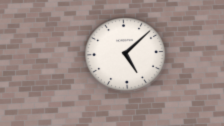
5.08
